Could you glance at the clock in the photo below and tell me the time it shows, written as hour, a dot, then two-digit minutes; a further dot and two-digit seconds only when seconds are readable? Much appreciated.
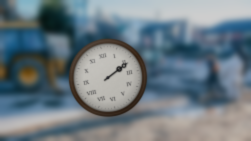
2.11
